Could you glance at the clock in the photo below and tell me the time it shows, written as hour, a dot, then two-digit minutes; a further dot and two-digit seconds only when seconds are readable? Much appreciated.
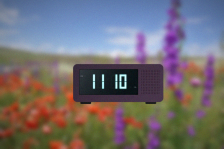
11.10
